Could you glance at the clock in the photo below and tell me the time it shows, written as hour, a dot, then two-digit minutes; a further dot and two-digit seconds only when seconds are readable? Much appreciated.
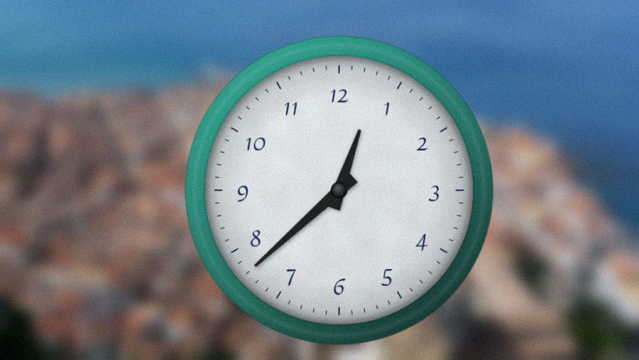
12.38
